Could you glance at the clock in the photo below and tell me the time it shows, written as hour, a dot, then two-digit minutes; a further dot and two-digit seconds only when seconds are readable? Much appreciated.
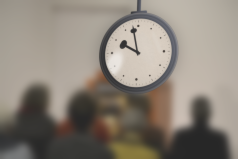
9.58
